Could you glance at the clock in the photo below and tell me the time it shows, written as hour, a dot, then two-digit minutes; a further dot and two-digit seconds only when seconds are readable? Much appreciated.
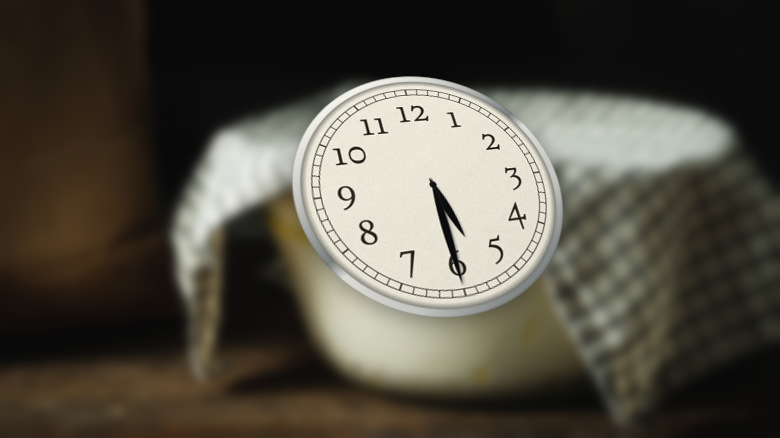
5.30
